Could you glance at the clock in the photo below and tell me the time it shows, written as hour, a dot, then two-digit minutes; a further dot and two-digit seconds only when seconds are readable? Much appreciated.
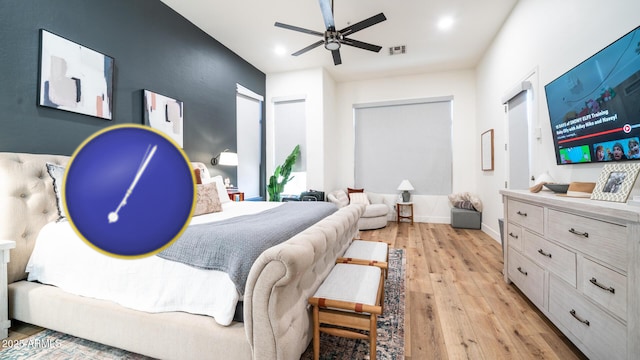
7.05.04
